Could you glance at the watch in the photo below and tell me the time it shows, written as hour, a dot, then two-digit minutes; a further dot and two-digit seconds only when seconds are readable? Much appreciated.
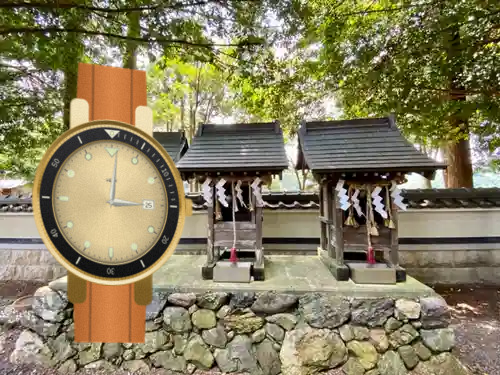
3.01
